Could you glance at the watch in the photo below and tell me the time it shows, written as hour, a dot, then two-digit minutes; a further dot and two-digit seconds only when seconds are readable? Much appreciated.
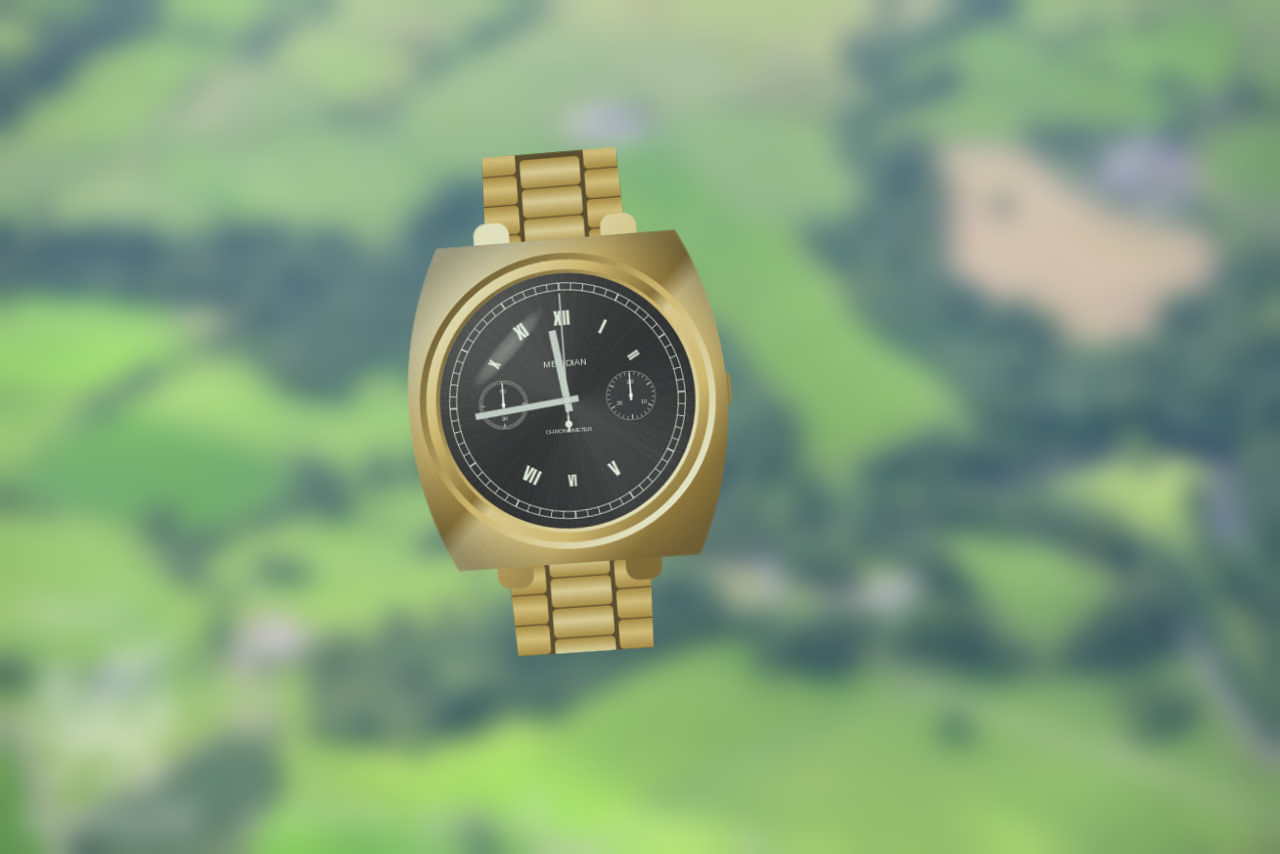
11.44
